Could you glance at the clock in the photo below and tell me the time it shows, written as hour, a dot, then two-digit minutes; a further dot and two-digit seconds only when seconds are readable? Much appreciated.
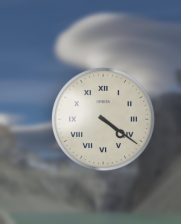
4.21
